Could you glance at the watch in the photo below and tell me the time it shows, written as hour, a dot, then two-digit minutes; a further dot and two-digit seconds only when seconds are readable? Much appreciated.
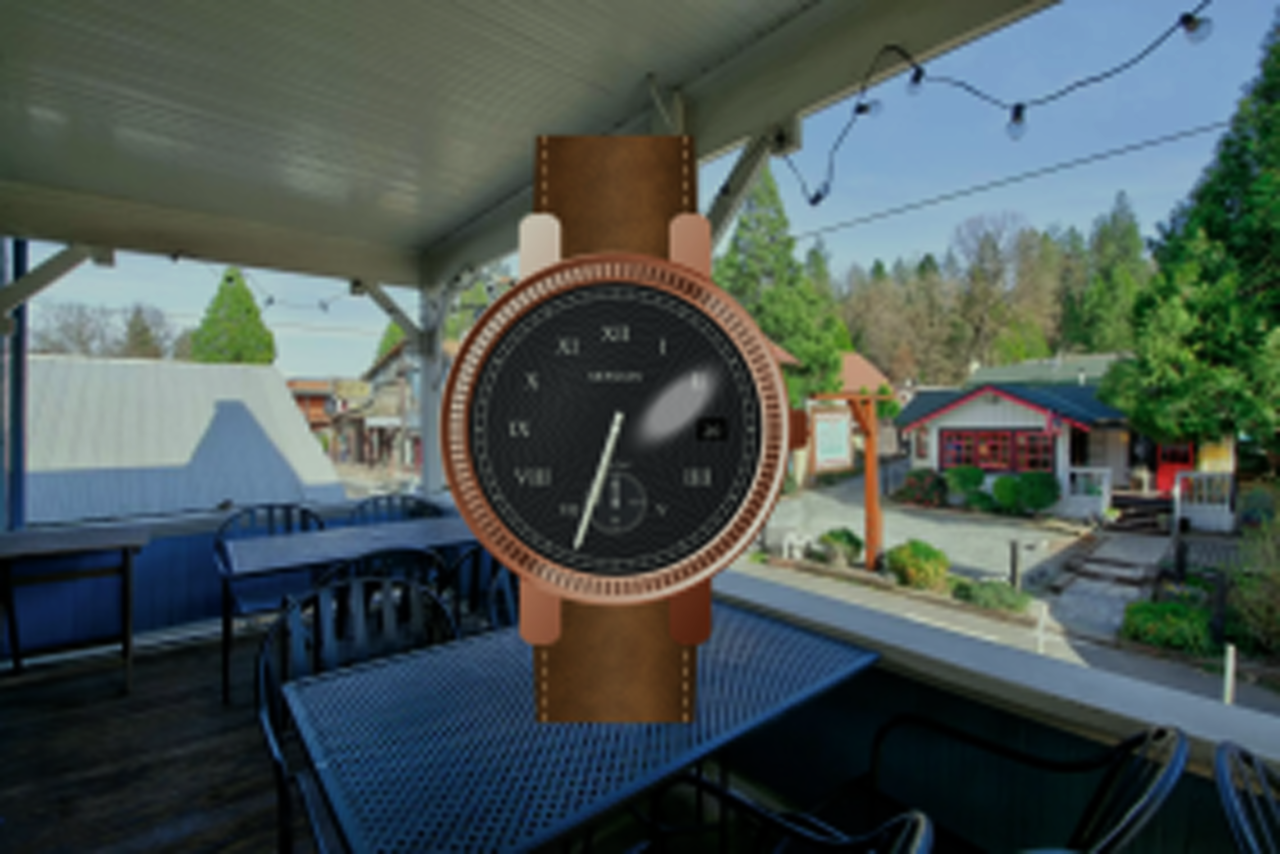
6.33
